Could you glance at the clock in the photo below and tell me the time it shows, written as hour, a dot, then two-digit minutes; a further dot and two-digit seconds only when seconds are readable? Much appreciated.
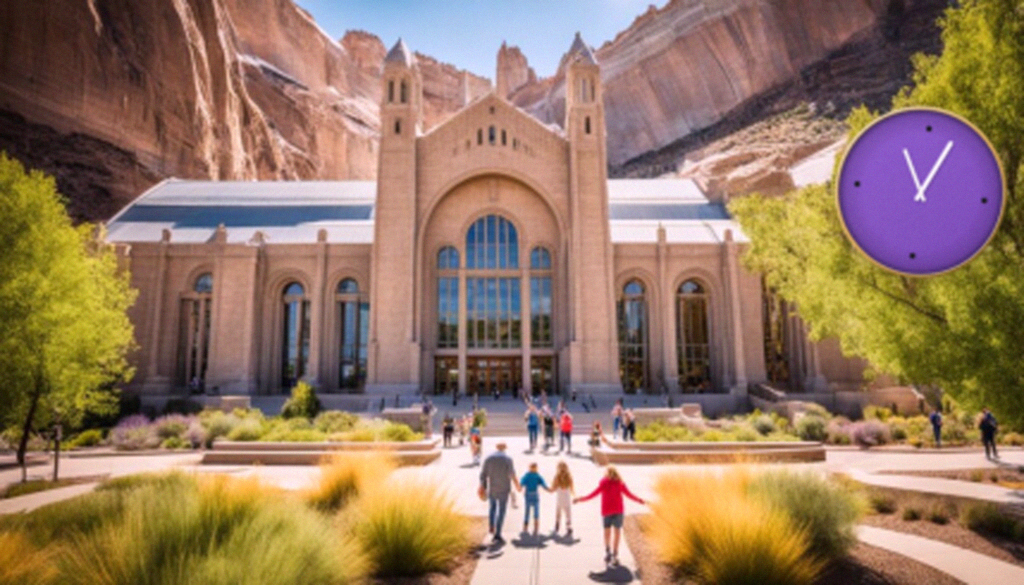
11.04
